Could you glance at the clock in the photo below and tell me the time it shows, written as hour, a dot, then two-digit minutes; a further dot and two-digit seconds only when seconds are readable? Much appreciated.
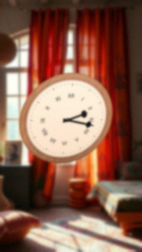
2.17
